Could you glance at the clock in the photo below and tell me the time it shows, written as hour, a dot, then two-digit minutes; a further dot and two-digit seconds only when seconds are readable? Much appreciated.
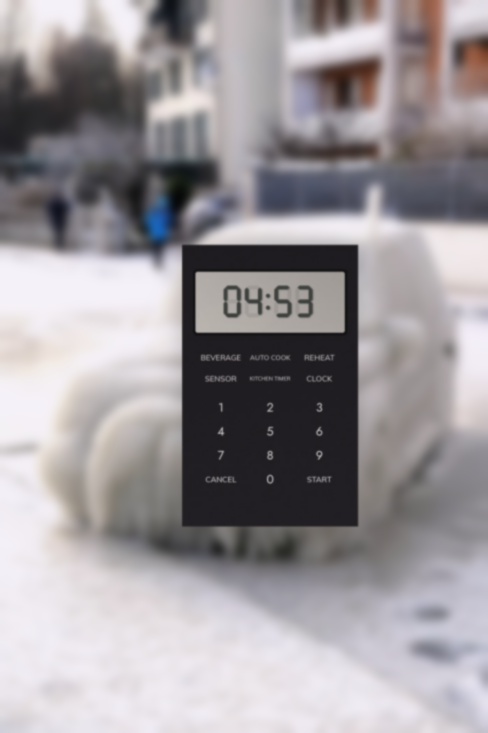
4.53
